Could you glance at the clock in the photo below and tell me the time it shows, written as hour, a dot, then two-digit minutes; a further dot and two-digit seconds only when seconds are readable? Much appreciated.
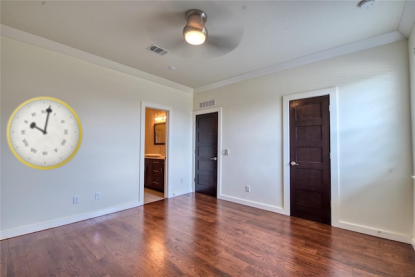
10.02
